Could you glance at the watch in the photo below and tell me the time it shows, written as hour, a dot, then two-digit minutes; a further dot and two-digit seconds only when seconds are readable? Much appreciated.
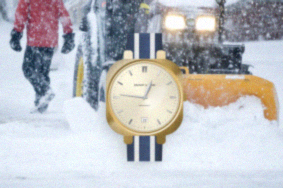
12.46
